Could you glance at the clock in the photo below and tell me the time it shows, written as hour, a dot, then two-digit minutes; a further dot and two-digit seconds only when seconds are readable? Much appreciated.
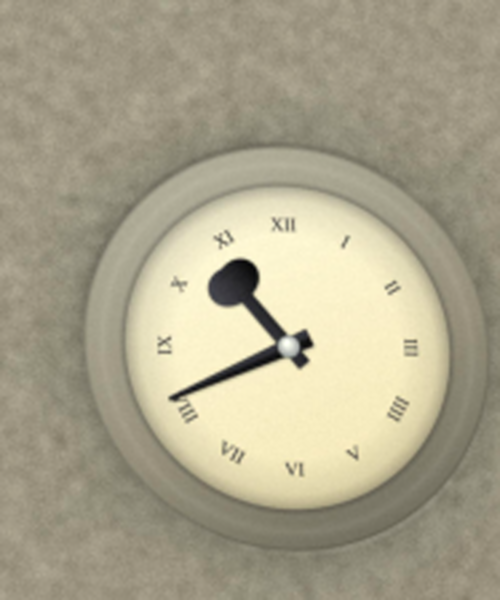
10.41
